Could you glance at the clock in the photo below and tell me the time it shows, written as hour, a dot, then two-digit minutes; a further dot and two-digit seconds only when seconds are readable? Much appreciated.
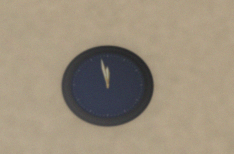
11.58
